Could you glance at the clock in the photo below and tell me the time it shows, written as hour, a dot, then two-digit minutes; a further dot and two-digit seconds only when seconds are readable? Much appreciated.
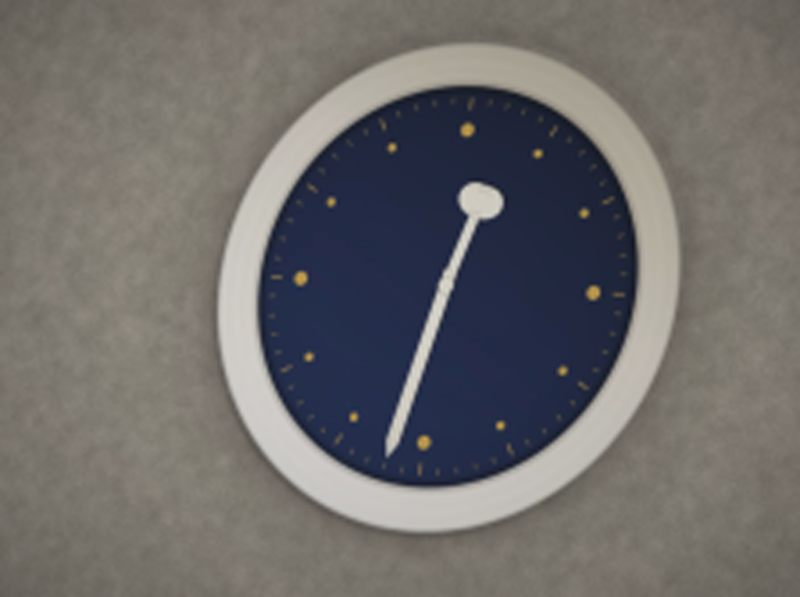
12.32
